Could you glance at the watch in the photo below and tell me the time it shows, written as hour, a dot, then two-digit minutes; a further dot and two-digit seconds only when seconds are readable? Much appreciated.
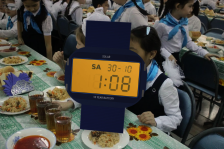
1.08
